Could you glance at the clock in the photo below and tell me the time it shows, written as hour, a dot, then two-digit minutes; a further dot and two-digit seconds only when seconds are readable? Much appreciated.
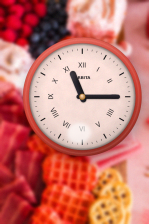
11.15
